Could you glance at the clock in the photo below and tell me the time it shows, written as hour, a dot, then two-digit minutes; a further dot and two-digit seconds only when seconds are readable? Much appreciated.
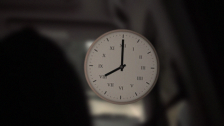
8.00
